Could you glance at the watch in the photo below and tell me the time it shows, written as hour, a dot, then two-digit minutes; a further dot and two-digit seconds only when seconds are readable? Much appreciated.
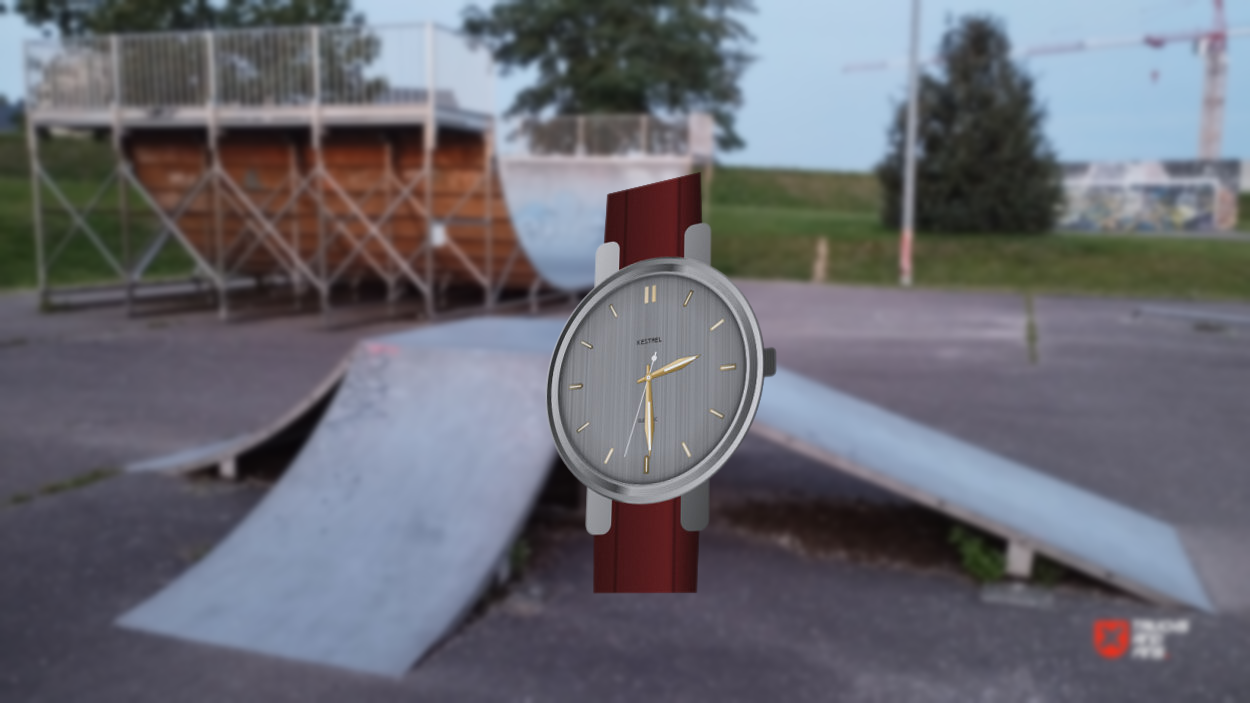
2.29.33
